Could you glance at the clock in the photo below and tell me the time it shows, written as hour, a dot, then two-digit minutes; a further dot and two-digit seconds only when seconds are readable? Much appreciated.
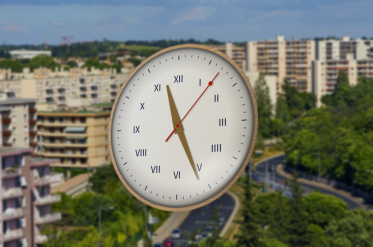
11.26.07
